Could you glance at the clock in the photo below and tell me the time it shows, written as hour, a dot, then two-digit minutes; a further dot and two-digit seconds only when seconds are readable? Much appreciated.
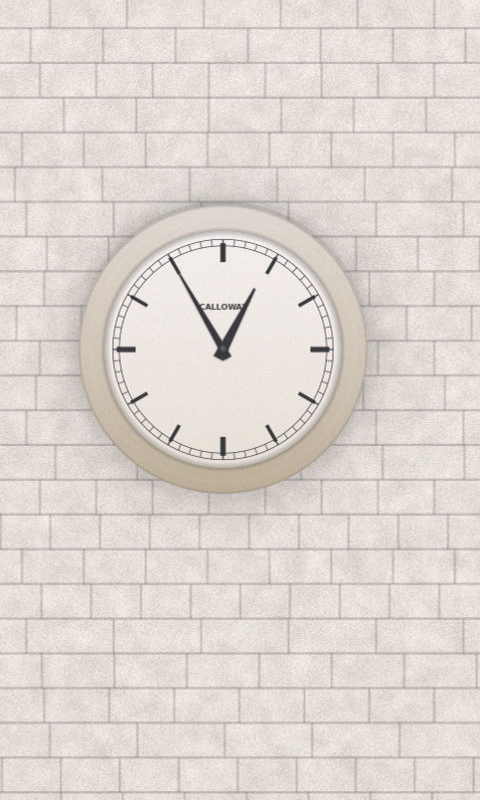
12.55
